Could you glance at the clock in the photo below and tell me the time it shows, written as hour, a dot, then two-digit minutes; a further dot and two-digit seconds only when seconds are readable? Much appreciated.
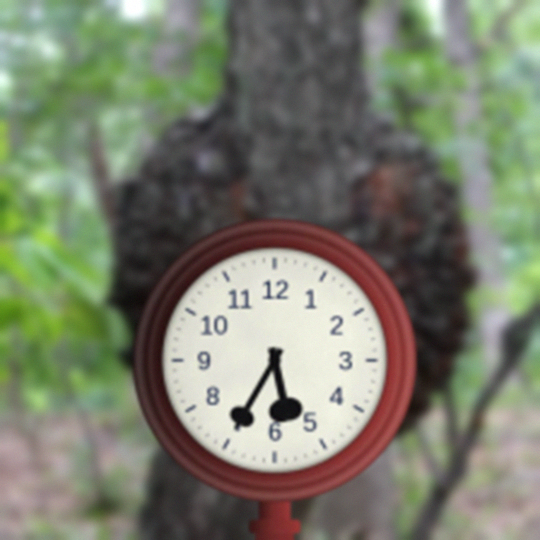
5.35
